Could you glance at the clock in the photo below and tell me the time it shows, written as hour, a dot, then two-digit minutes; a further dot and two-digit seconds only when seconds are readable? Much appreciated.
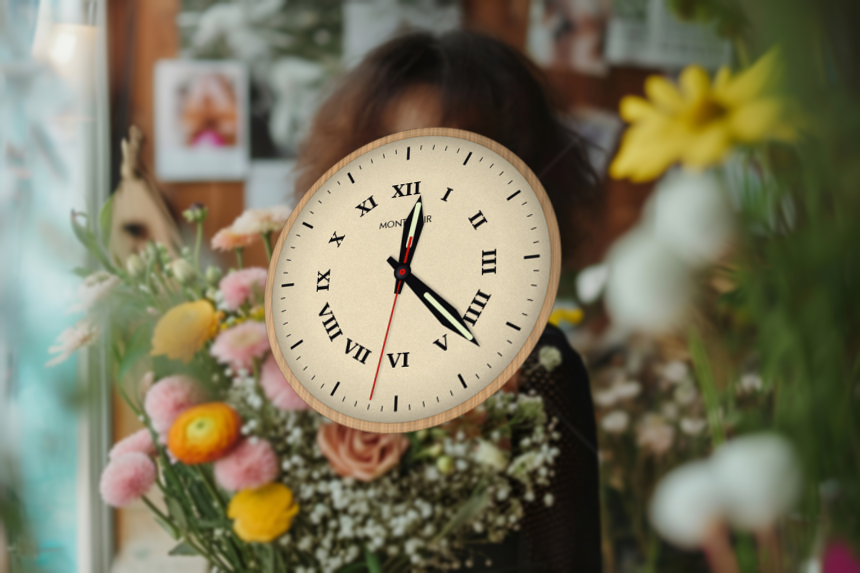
12.22.32
